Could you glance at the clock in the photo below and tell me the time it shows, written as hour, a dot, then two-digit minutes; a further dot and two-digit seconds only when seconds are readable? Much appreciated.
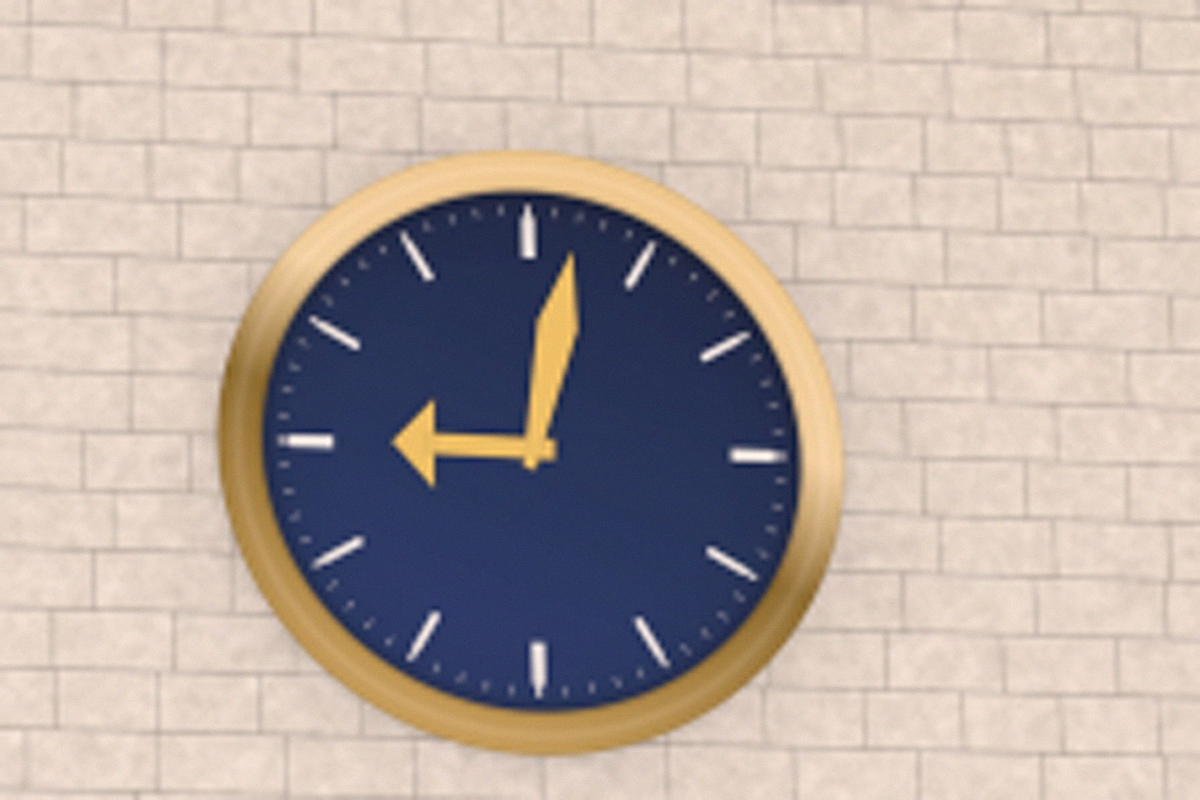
9.02
